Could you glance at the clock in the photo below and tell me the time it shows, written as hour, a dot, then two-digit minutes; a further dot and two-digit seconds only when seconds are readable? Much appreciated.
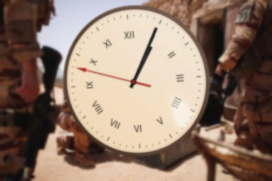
1.04.48
